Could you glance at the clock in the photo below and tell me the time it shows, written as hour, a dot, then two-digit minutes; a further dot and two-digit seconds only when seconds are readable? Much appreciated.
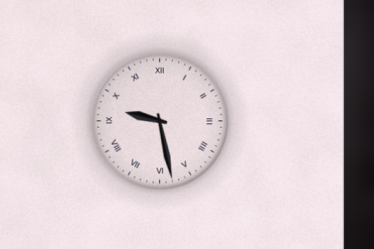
9.28
